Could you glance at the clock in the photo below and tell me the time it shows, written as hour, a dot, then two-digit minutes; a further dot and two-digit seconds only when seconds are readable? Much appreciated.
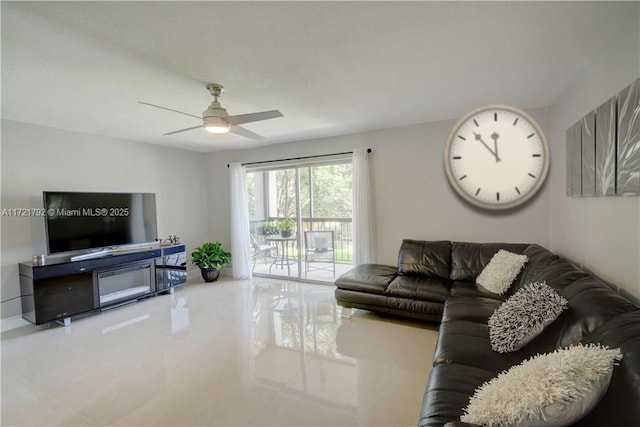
11.53
